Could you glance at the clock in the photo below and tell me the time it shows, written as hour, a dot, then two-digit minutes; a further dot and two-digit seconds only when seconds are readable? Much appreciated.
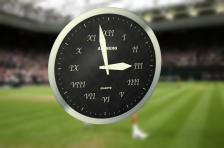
2.58
